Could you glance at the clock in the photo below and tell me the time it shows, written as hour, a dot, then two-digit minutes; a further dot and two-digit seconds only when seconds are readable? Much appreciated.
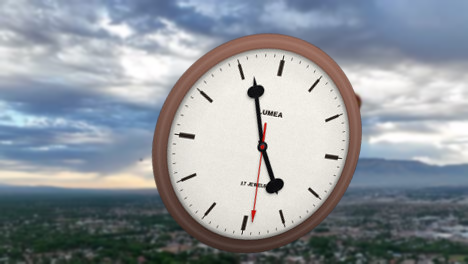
4.56.29
